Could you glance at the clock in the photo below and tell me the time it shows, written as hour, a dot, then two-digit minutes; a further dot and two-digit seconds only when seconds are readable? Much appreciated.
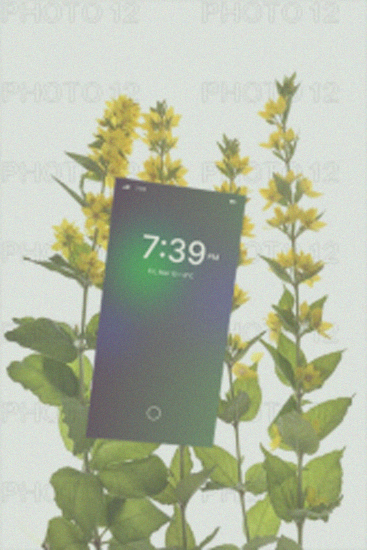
7.39
